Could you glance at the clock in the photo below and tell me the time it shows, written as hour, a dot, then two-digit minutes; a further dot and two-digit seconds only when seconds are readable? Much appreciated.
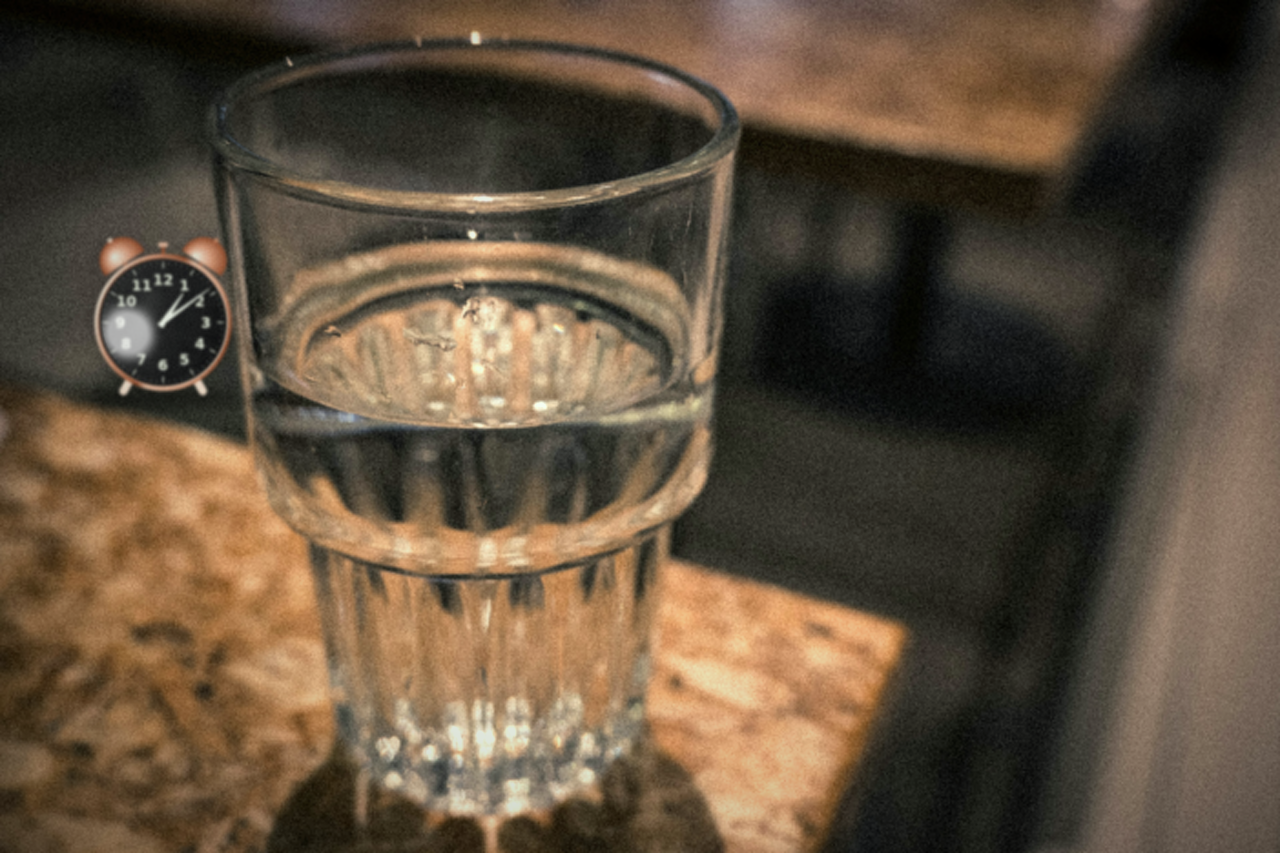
1.09
